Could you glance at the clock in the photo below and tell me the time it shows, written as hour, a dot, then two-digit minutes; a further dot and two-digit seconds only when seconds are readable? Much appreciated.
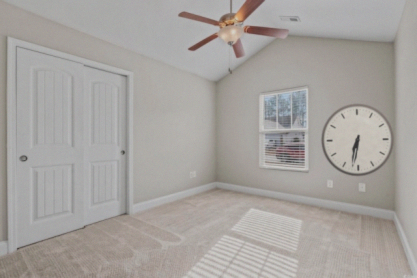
6.32
